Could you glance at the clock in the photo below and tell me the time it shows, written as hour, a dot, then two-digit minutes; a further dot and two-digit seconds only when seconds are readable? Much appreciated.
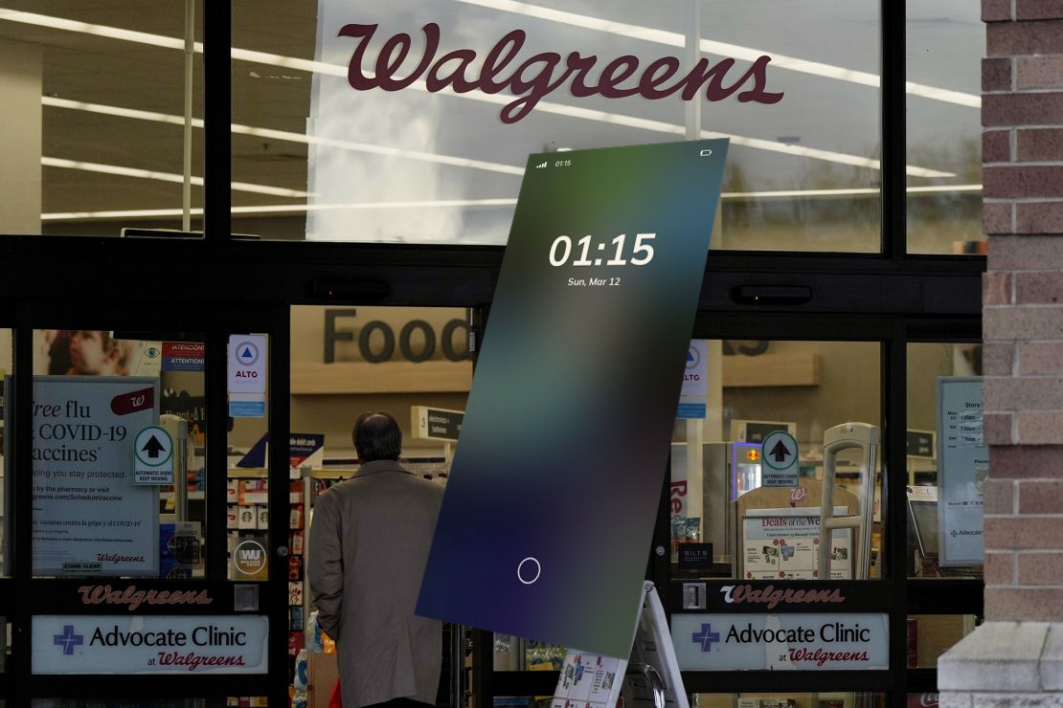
1.15
